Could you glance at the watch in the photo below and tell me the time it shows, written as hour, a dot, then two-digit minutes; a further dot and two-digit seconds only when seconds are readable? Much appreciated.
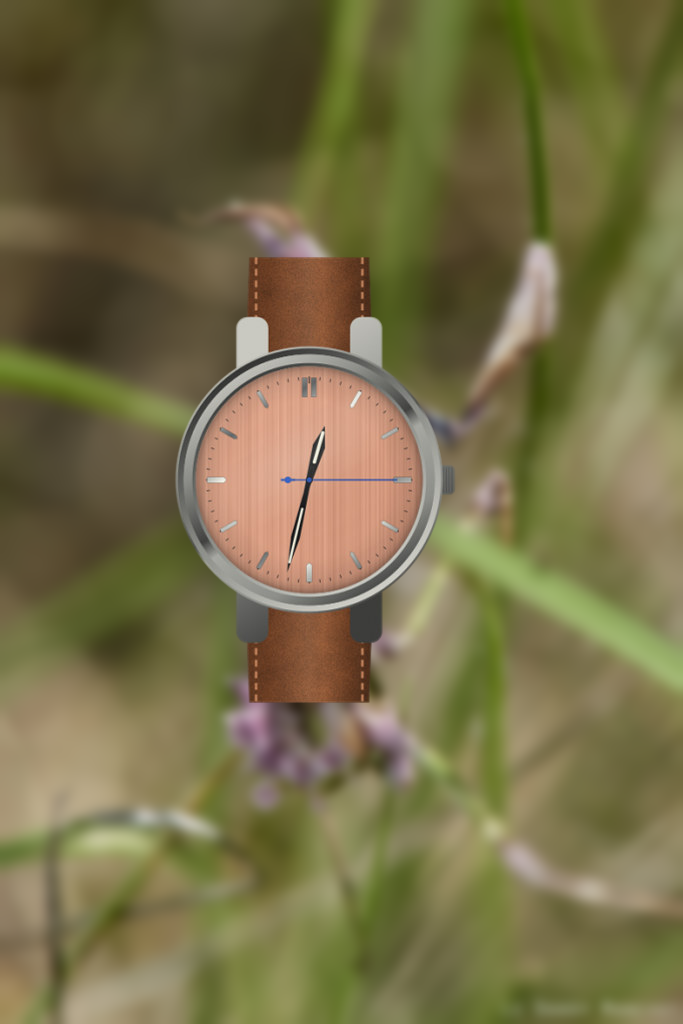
12.32.15
